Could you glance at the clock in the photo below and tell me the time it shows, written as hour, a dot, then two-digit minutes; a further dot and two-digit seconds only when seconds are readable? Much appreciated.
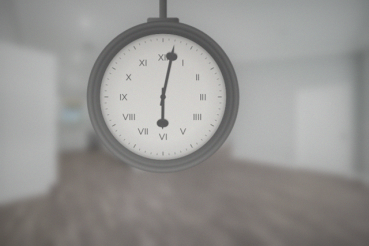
6.02
